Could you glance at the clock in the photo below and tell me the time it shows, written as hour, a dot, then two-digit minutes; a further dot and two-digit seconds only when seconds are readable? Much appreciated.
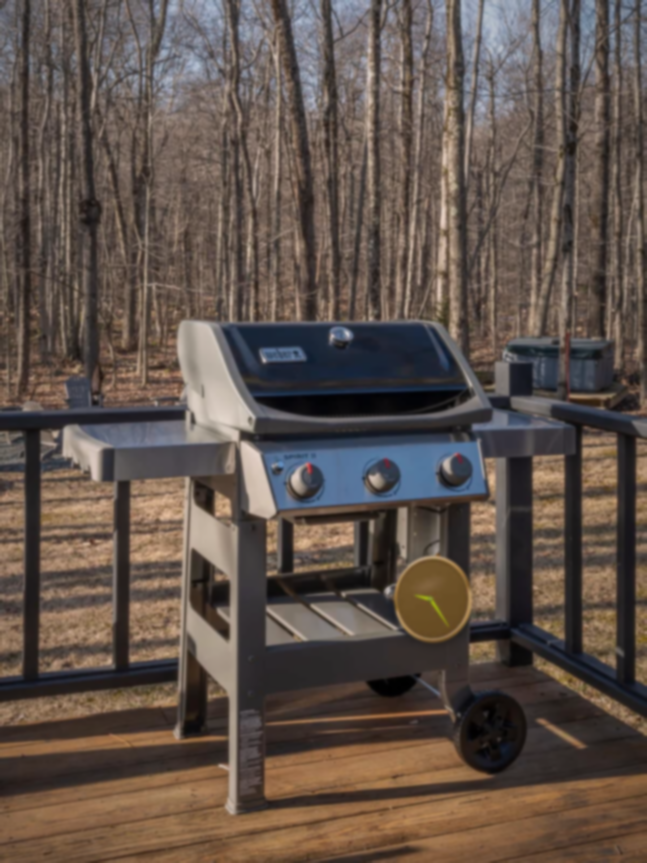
9.24
